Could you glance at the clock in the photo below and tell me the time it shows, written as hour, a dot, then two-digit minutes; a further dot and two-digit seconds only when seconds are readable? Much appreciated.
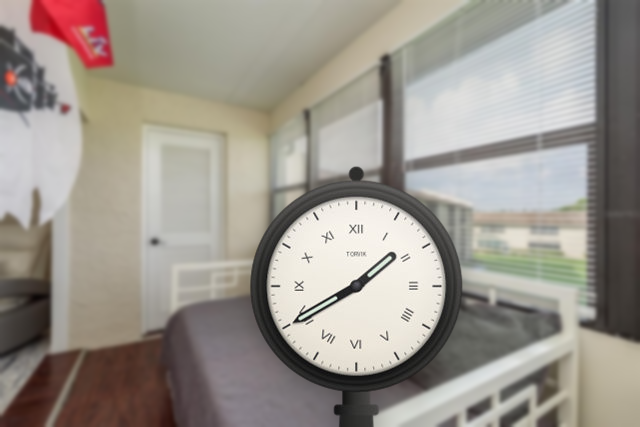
1.40
